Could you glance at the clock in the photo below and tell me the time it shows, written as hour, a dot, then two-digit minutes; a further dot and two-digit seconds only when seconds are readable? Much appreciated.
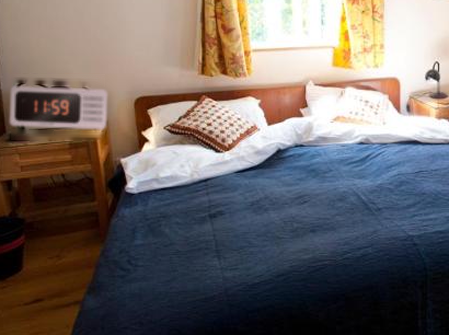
11.59
